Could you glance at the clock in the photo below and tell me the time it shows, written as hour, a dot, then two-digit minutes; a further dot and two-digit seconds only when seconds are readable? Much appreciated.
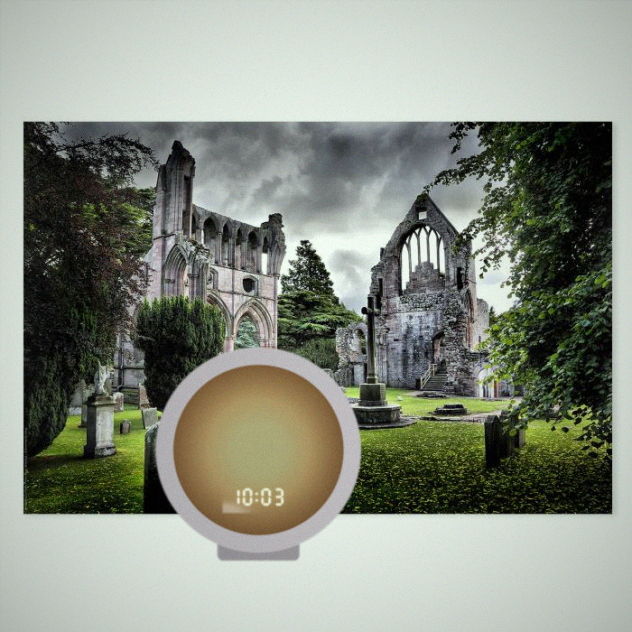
10.03
